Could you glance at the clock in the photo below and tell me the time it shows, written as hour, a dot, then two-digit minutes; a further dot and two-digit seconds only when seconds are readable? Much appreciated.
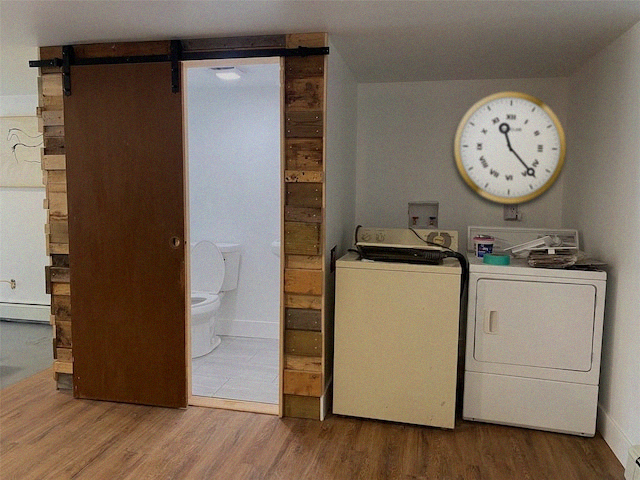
11.23
